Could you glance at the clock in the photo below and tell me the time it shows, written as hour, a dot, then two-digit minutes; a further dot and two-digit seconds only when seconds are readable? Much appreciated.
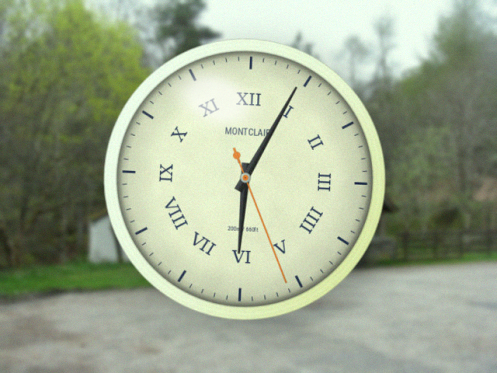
6.04.26
